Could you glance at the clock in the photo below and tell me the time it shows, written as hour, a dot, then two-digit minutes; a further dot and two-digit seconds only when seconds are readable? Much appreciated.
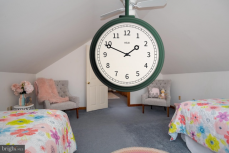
1.49
